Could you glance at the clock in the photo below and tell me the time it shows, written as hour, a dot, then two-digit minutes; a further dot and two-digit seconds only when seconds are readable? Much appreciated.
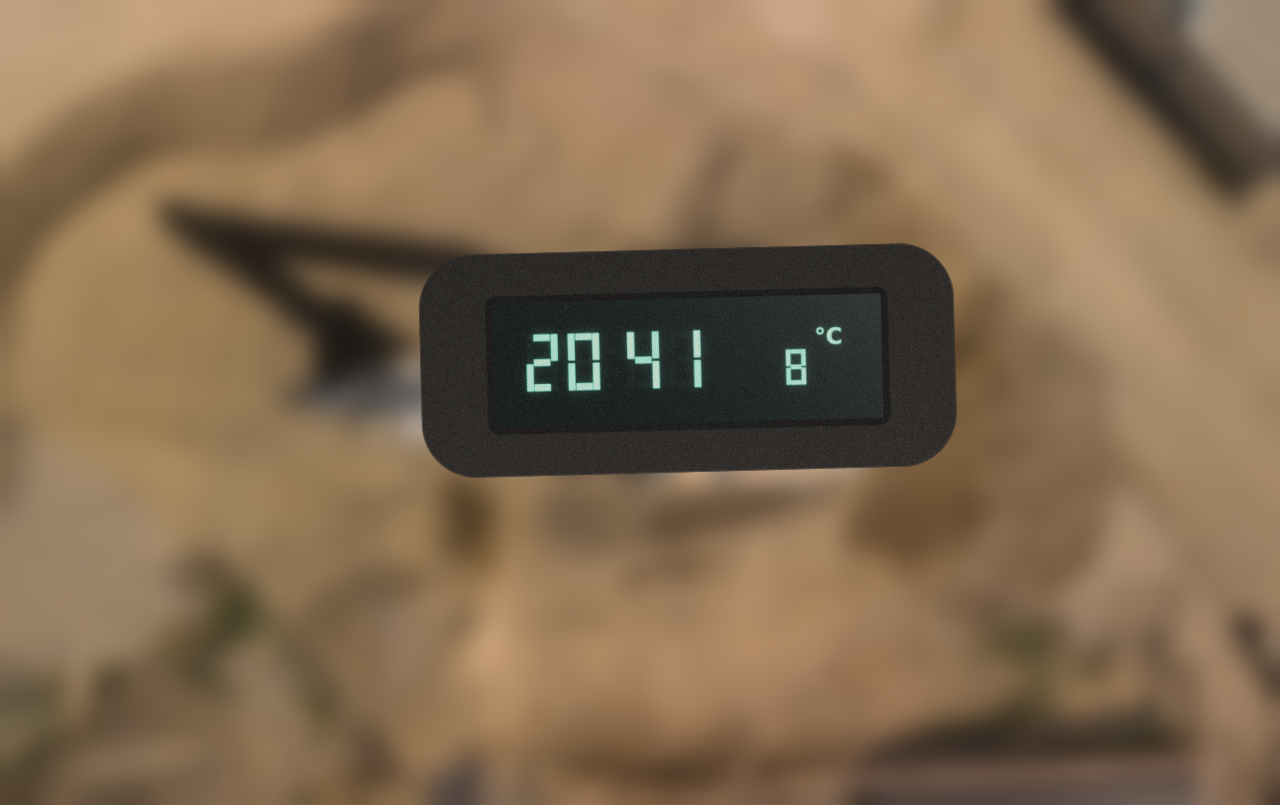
20.41
